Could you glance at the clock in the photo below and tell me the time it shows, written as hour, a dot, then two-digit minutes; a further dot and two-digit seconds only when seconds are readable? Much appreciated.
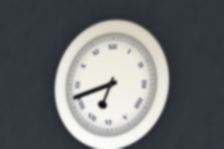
6.42
